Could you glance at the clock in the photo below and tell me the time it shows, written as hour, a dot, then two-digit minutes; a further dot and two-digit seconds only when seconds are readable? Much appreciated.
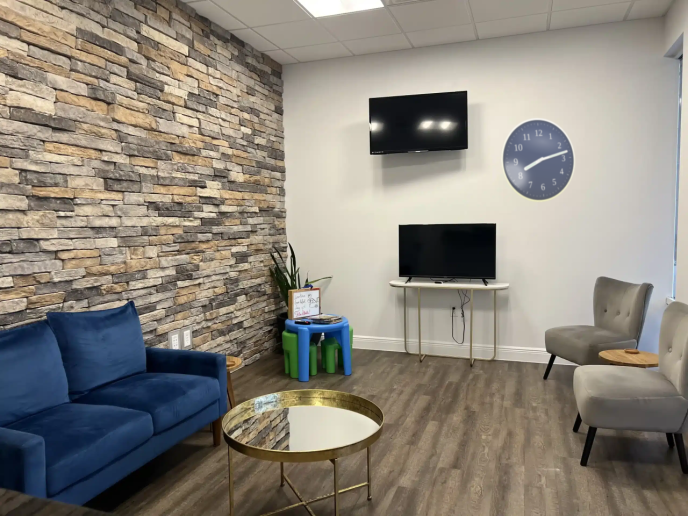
8.13
